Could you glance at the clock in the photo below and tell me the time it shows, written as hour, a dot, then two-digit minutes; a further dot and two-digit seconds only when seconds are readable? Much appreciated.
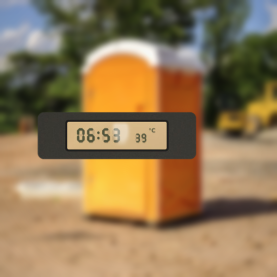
6.53
